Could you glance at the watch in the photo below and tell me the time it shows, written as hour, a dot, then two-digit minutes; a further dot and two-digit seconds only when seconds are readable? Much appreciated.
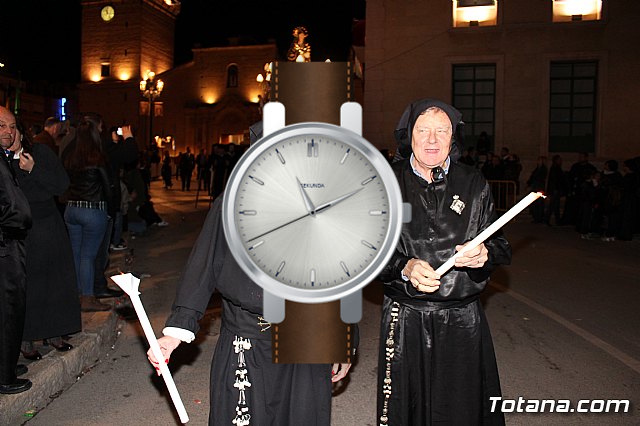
11.10.41
